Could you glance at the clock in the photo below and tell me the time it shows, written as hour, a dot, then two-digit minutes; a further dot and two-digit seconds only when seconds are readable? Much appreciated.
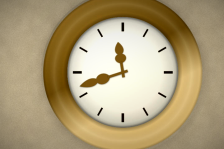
11.42
